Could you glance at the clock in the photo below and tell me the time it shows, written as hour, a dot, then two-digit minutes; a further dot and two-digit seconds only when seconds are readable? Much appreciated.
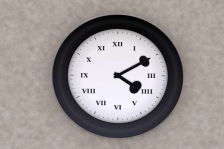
4.10
